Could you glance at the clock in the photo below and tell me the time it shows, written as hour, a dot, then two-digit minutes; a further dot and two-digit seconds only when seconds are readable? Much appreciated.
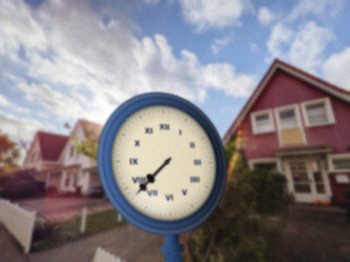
7.38
